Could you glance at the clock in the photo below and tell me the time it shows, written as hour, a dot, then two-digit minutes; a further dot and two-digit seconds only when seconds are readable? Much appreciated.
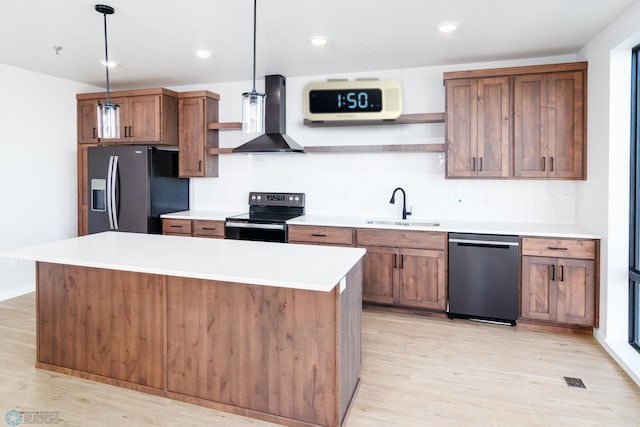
1.50
